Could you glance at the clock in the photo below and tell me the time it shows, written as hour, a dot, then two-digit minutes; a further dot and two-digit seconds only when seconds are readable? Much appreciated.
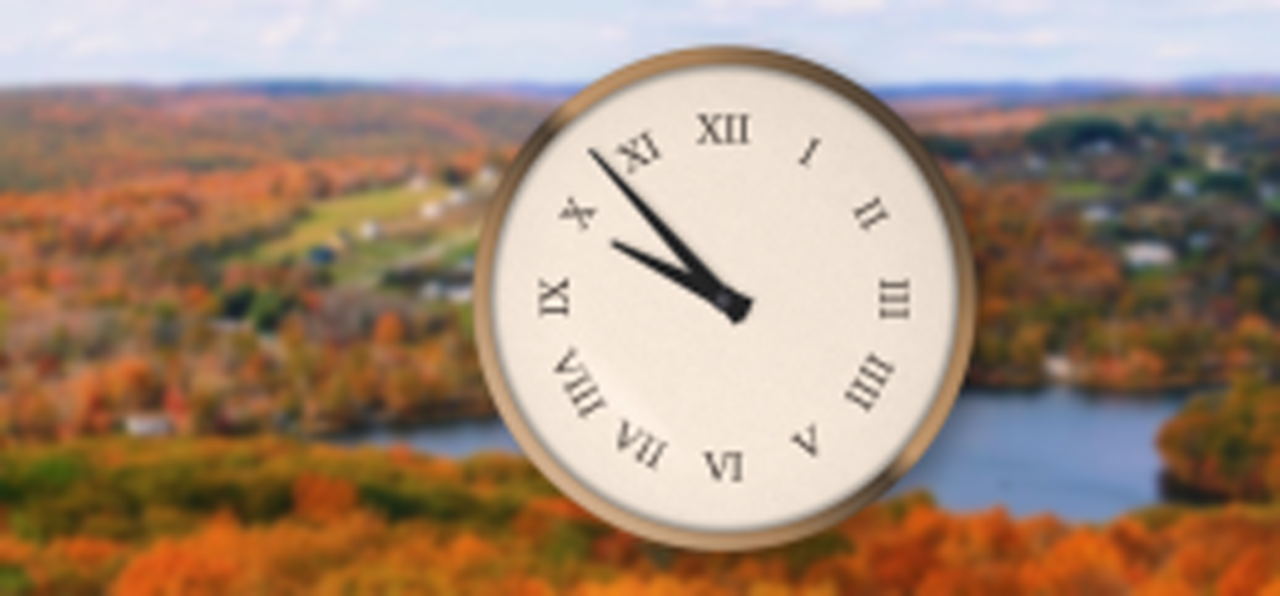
9.53
